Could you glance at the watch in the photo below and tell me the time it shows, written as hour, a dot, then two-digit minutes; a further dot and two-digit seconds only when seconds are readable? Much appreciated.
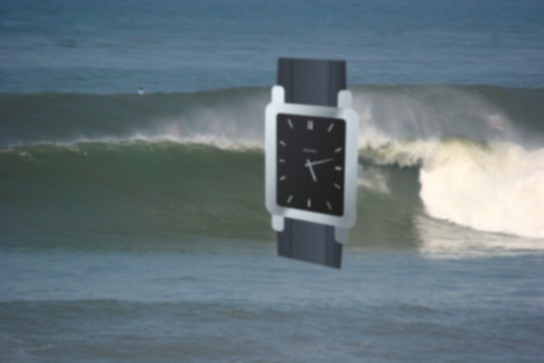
5.12
